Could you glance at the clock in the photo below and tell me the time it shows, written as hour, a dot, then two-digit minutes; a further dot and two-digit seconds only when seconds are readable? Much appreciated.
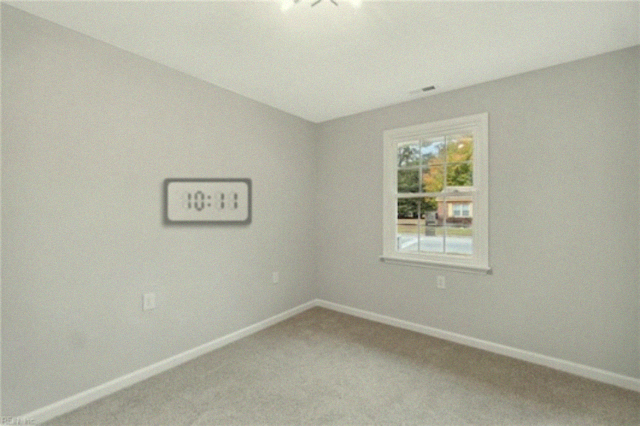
10.11
